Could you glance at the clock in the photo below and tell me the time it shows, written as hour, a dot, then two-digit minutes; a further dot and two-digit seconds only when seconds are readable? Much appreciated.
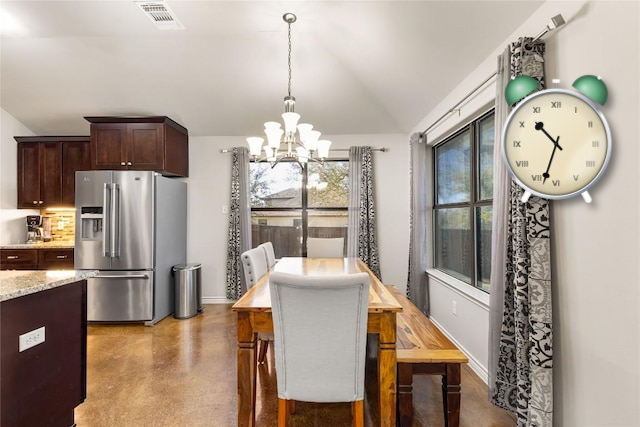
10.33
